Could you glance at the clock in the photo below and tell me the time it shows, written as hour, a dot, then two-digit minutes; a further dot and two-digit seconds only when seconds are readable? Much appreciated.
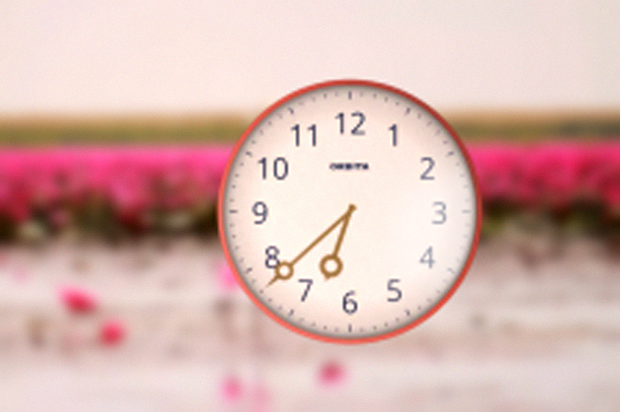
6.38
